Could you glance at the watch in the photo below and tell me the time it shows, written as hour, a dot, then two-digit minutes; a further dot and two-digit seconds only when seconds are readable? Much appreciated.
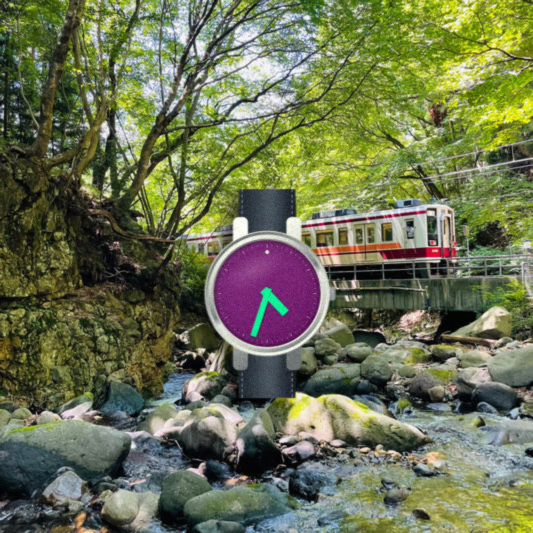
4.33
